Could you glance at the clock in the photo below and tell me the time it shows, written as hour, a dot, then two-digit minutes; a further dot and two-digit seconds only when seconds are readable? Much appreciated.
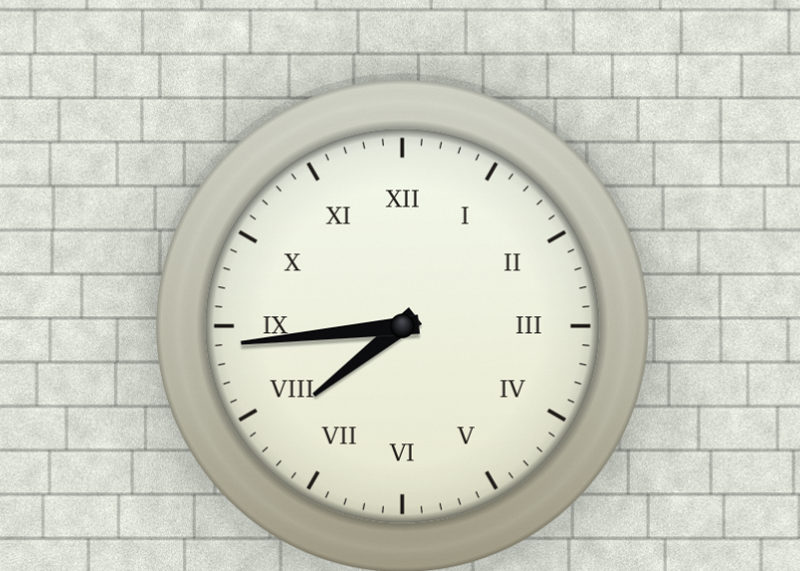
7.44
